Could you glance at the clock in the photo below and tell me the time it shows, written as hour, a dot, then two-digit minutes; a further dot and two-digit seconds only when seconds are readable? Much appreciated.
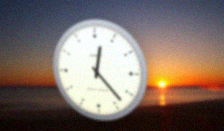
12.23
